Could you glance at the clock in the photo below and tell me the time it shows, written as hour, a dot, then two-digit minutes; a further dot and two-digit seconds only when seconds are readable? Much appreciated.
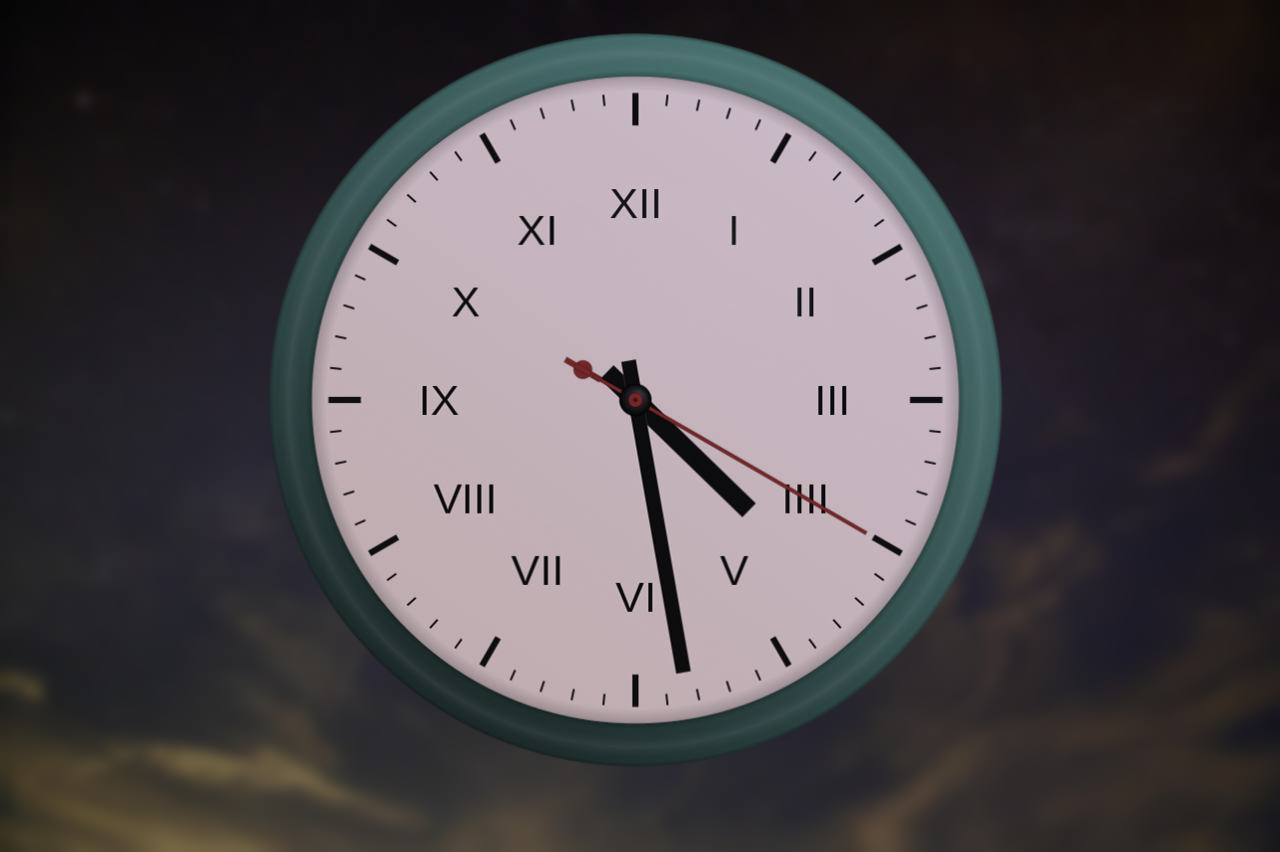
4.28.20
